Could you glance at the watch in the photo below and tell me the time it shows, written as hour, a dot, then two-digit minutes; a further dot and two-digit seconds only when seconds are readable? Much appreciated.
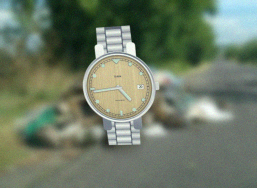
4.44
